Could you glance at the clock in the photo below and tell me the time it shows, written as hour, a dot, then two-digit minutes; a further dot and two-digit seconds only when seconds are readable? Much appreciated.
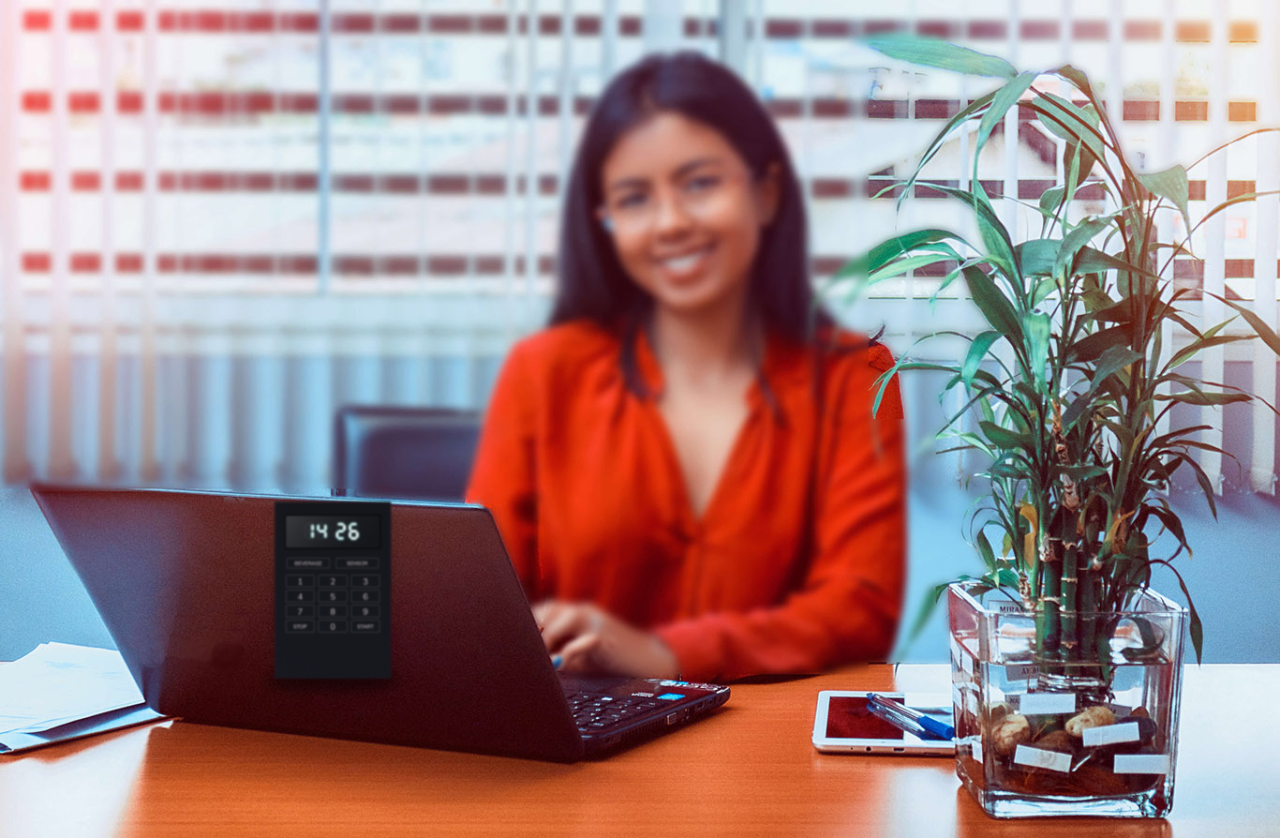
14.26
